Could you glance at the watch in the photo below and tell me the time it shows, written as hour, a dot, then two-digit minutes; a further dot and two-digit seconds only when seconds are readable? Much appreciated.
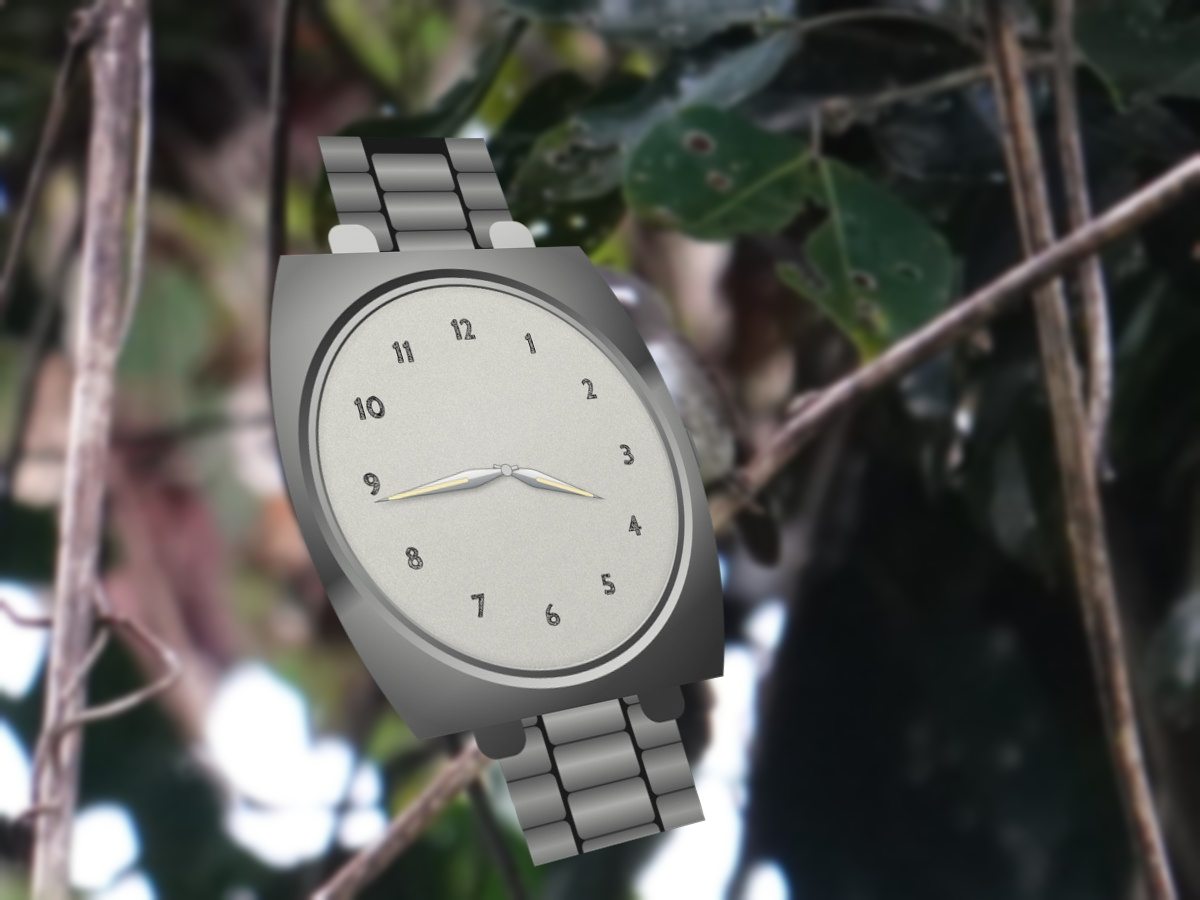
3.44
